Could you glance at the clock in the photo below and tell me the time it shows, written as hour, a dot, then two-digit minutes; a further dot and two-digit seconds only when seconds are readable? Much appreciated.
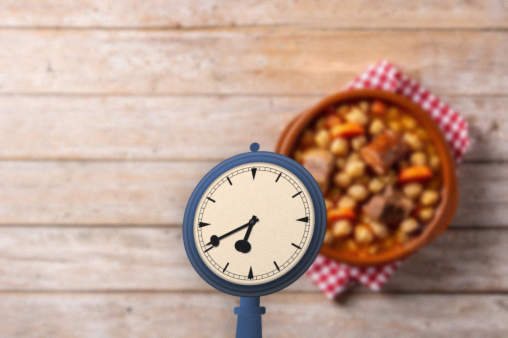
6.41
